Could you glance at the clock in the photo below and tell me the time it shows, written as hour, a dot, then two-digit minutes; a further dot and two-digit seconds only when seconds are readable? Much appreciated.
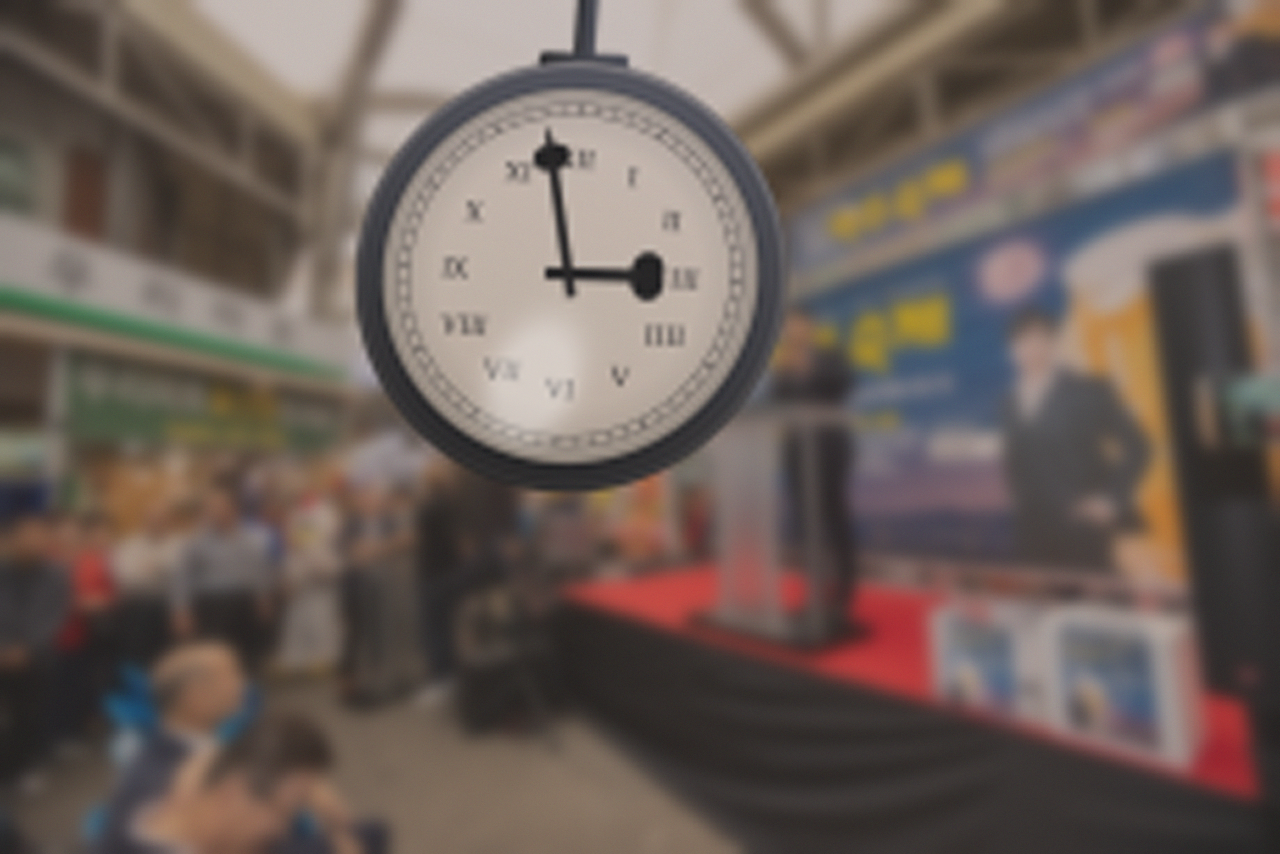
2.58
